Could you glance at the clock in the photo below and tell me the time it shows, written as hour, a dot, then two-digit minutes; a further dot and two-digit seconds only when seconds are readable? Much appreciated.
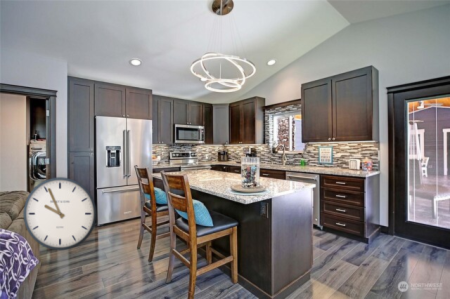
9.56
